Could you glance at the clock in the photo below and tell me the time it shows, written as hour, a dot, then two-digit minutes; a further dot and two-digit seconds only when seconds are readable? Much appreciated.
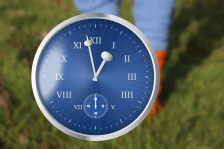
12.58
